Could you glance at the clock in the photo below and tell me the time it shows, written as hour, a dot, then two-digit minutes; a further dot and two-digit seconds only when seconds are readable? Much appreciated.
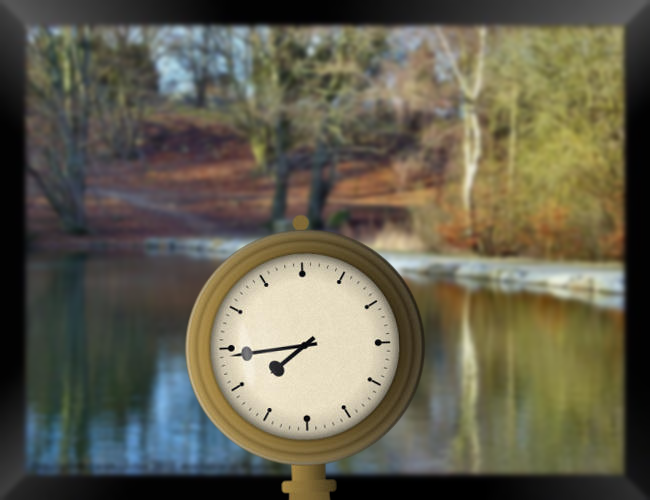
7.44
